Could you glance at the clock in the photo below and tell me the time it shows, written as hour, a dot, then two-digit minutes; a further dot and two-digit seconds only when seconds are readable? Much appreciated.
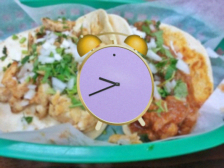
9.42
